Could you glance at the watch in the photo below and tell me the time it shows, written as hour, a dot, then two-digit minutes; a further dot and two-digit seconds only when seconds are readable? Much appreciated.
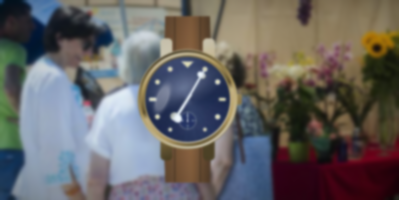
7.05
